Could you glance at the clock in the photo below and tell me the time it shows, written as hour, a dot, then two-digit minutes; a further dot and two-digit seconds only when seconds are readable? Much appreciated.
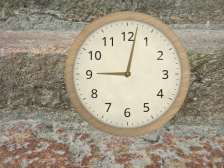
9.02
